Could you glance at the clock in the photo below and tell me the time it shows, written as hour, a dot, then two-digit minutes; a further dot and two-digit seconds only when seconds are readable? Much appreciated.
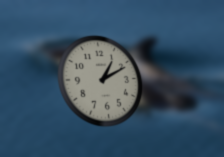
1.11
